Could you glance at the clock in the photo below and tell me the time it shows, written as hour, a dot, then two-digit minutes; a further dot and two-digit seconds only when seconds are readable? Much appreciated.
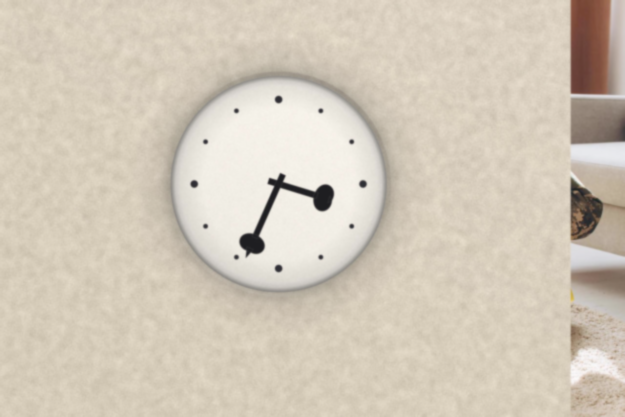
3.34
